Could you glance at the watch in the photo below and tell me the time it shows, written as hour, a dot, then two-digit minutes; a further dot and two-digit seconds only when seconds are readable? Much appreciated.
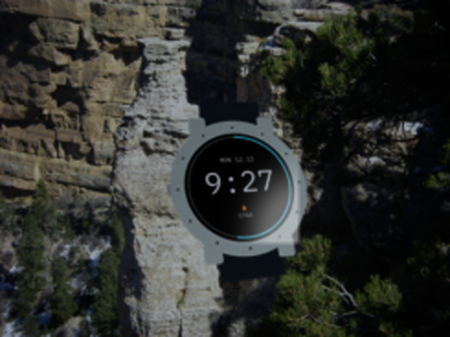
9.27
